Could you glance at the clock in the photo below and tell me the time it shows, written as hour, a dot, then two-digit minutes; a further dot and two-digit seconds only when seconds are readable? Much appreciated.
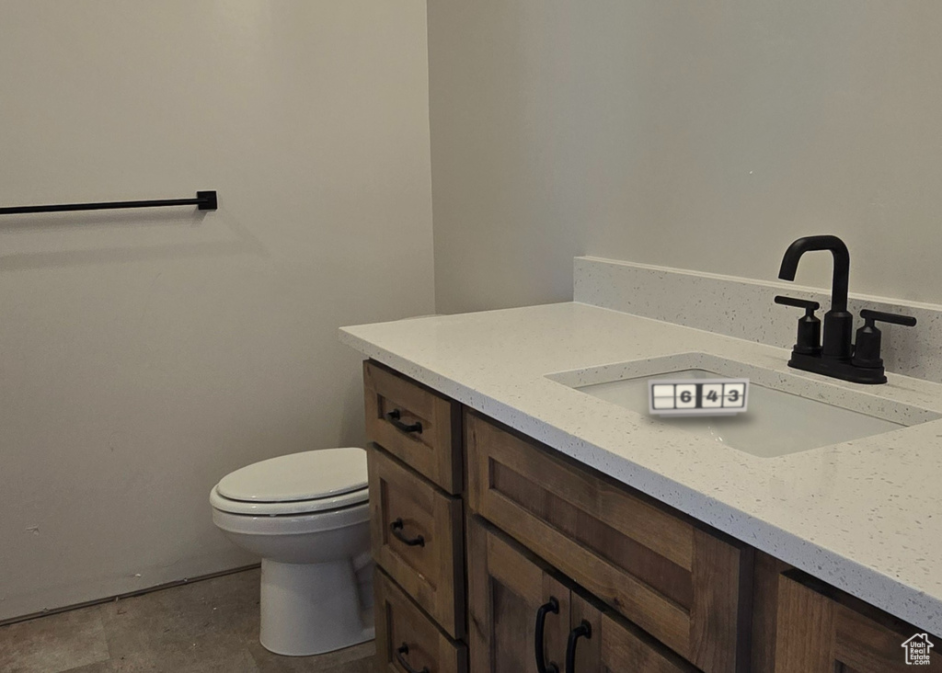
6.43
